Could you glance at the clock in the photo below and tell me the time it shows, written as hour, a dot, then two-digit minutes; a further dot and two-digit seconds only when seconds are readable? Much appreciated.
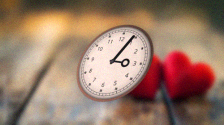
3.04
